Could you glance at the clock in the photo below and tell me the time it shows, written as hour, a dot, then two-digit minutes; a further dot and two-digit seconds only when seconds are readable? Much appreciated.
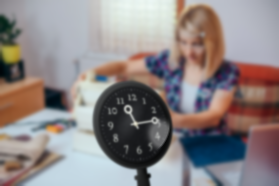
11.14
